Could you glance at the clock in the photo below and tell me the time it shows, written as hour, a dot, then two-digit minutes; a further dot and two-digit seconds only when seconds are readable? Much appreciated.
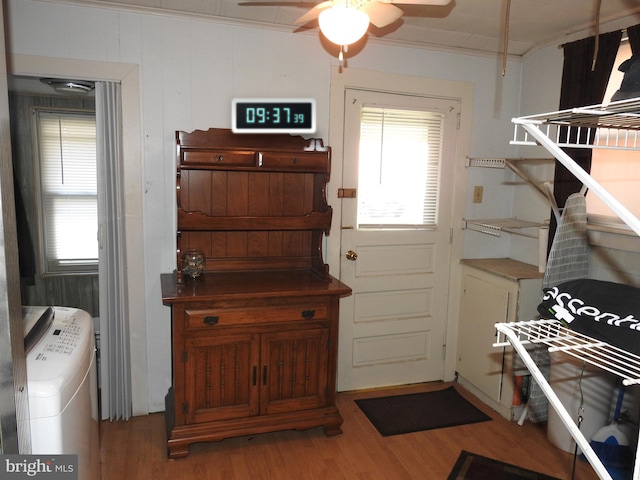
9.37
